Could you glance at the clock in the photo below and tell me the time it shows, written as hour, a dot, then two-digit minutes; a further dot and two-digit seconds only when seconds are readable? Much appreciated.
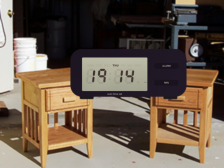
19.14
